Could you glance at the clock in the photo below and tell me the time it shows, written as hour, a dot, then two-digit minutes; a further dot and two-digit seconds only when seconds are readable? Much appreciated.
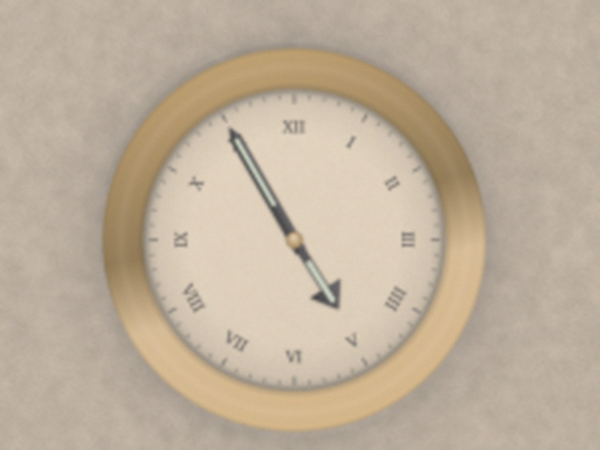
4.55
